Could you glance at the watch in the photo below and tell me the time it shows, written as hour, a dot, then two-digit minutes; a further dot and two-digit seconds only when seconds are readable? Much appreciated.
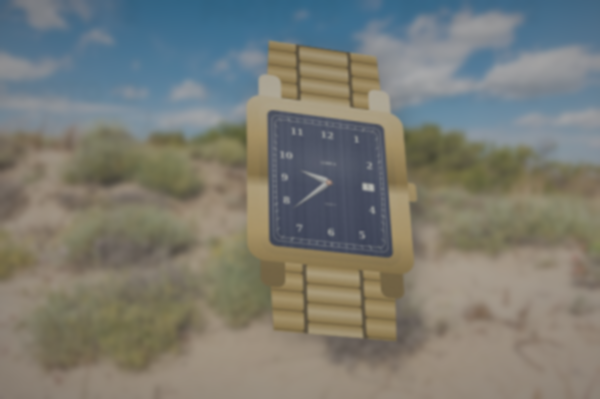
9.38
